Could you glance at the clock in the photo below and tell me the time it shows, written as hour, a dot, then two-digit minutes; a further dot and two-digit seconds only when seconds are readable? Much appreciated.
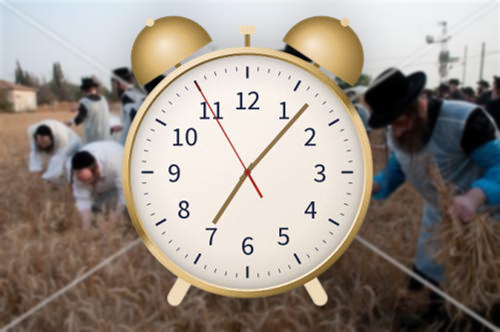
7.06.55
